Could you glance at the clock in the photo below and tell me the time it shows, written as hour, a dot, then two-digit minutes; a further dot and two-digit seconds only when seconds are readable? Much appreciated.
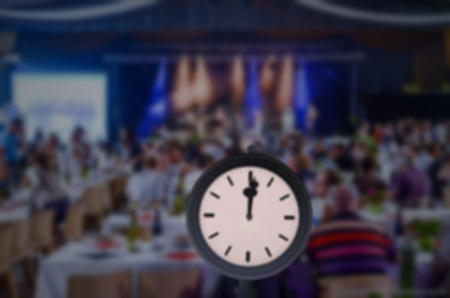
12.01
